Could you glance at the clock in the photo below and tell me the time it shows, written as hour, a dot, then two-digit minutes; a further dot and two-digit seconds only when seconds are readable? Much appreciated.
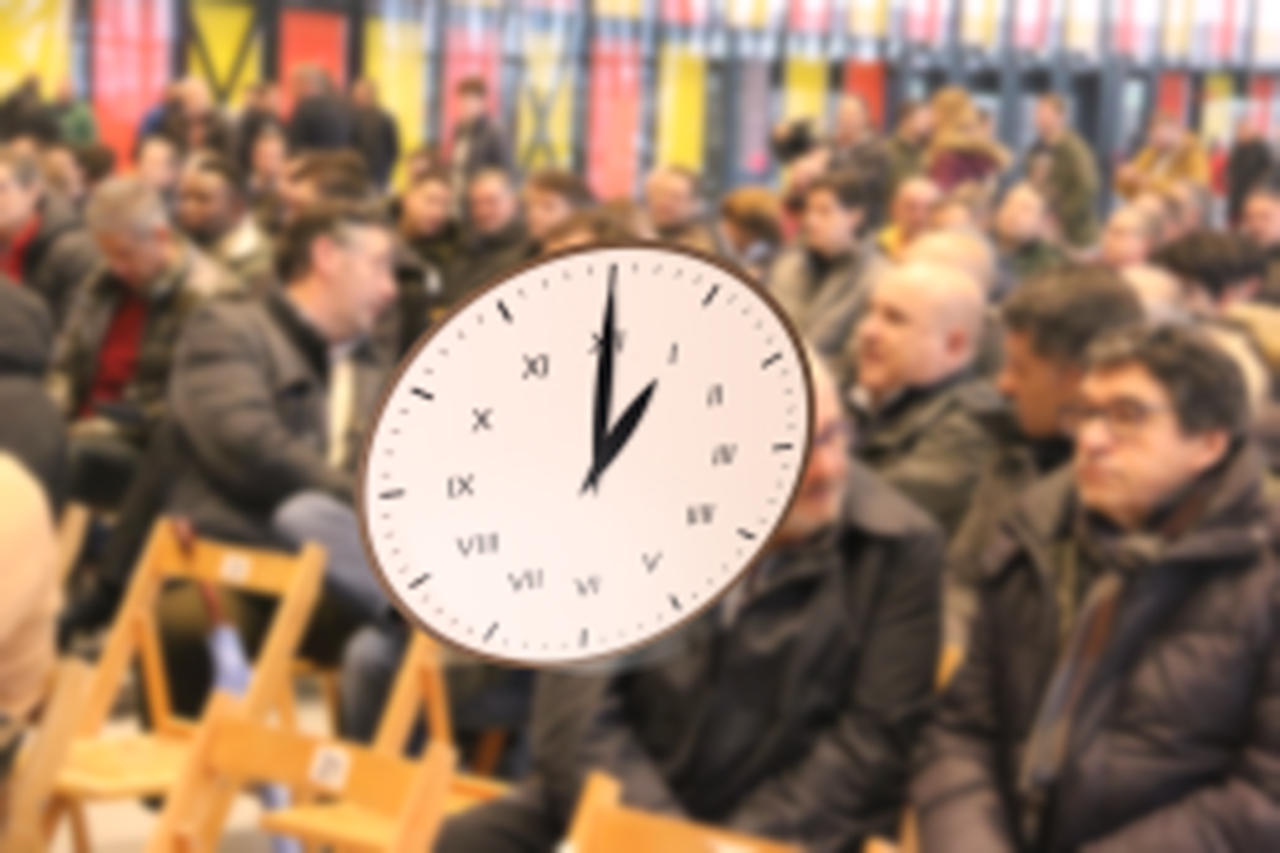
1.00
